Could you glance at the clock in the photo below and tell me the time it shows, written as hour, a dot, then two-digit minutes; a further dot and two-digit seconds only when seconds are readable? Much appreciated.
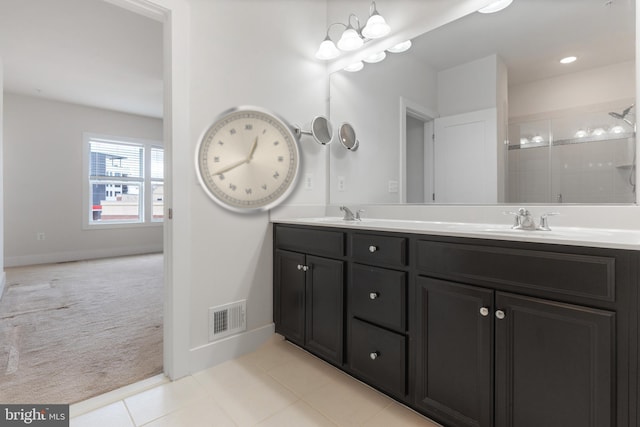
12.41
